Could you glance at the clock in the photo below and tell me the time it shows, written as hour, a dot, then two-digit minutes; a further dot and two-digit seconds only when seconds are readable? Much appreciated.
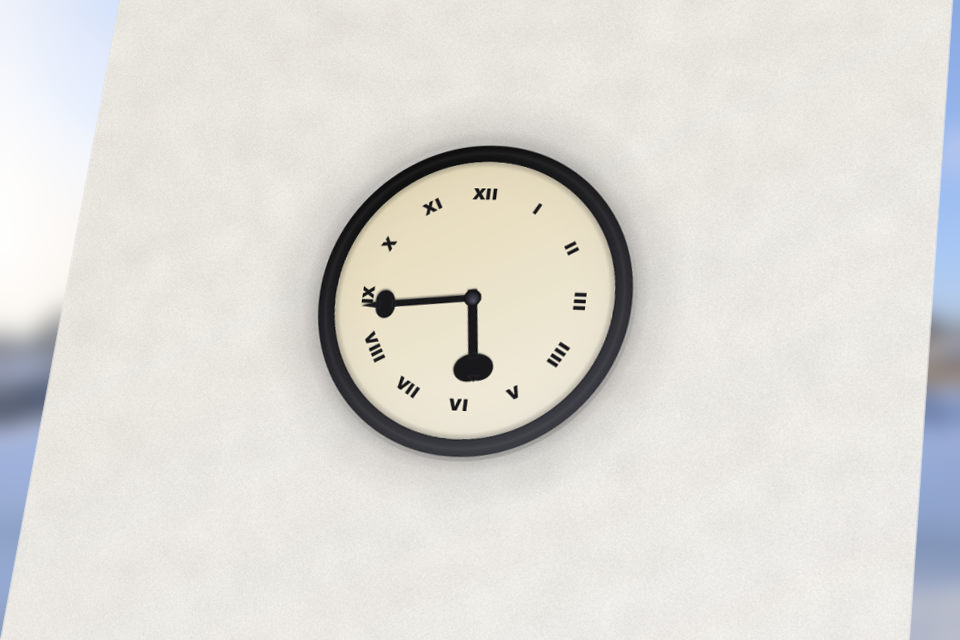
5.44
